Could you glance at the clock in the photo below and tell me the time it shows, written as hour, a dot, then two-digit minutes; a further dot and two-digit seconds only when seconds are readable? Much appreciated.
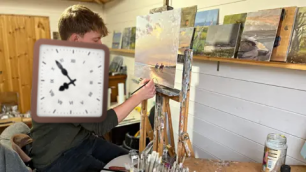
7.53
